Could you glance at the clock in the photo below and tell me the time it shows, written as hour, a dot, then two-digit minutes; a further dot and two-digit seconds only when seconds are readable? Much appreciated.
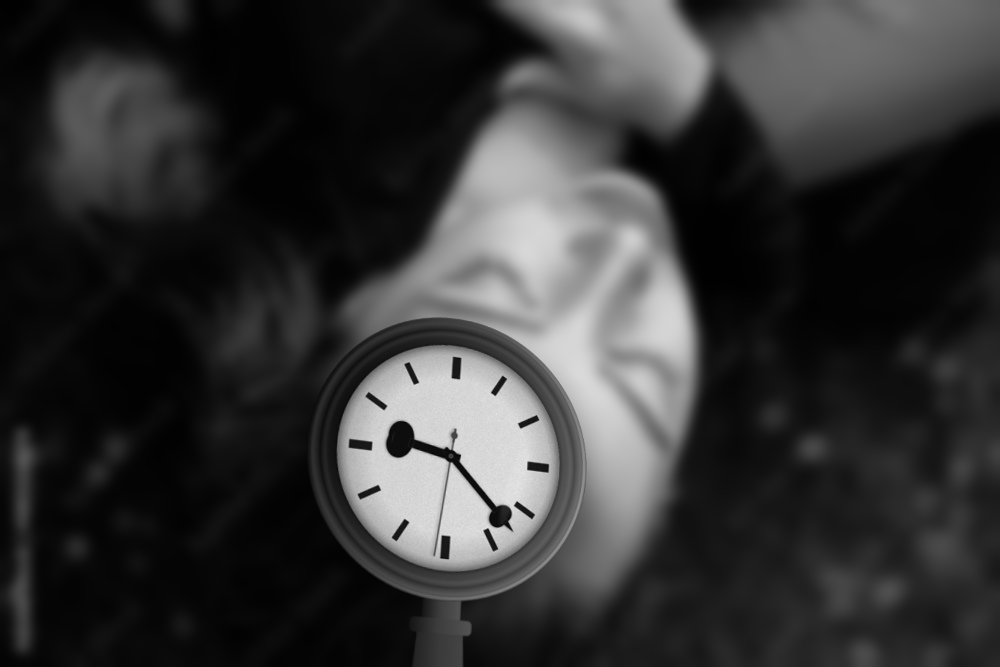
9.22.31
